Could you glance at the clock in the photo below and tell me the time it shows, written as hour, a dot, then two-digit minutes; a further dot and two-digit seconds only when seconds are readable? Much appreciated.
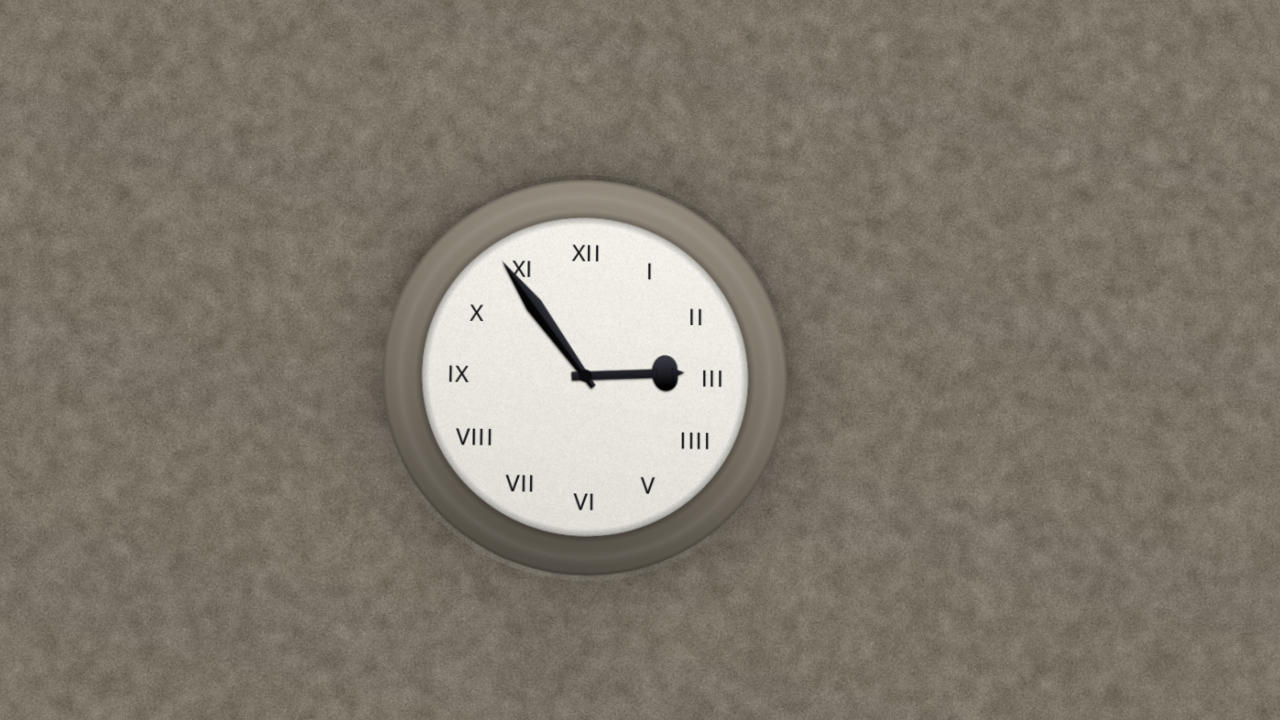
2.54
